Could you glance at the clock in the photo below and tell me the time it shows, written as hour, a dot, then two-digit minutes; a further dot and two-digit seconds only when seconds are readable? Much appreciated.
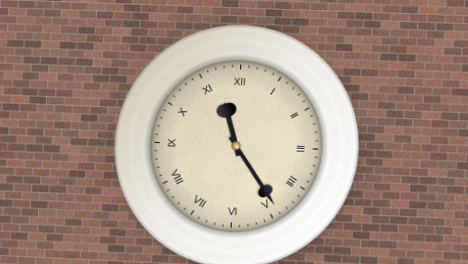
11.24
